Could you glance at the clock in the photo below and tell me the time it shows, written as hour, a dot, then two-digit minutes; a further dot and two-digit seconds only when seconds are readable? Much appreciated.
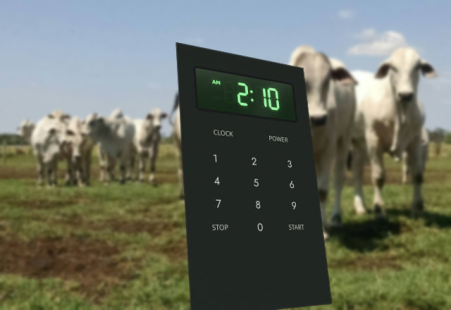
2.10
